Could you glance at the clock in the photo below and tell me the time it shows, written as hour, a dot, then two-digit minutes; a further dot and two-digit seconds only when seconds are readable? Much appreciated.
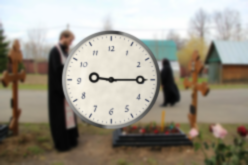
9.15
